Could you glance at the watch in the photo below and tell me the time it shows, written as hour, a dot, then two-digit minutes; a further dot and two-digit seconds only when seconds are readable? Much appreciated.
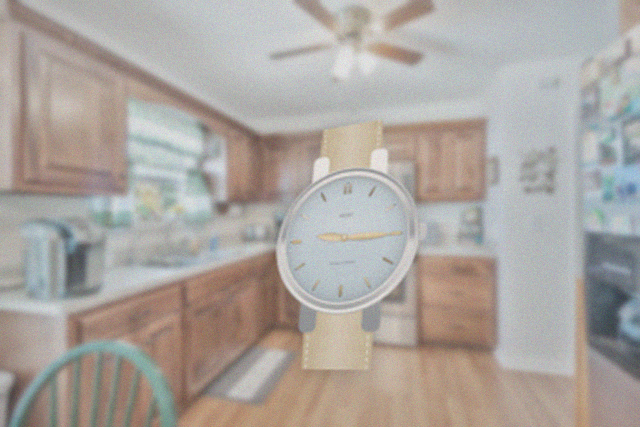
9.15
